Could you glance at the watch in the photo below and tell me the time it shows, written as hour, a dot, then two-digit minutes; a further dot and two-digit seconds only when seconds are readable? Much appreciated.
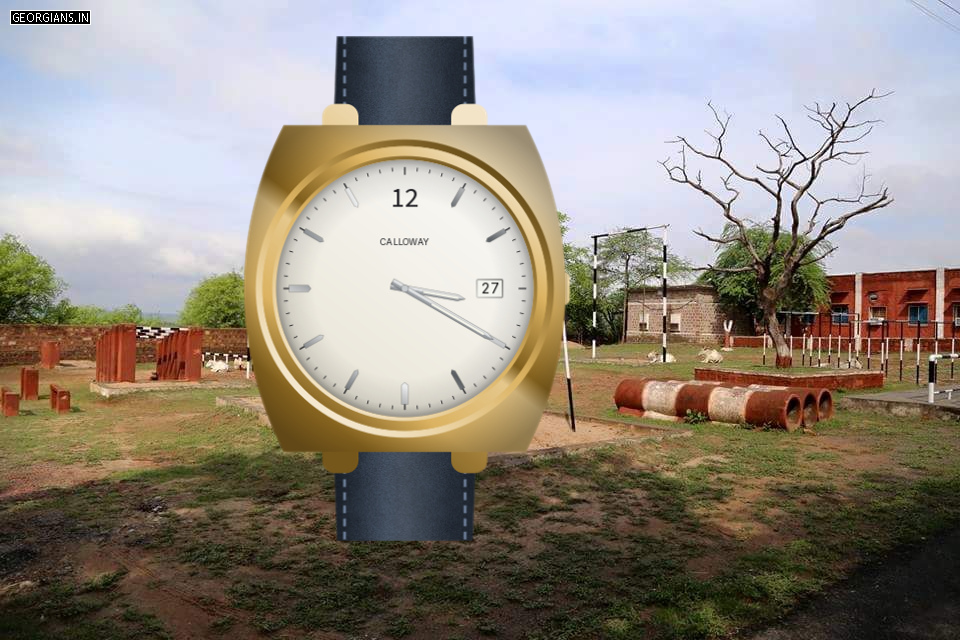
3.20
